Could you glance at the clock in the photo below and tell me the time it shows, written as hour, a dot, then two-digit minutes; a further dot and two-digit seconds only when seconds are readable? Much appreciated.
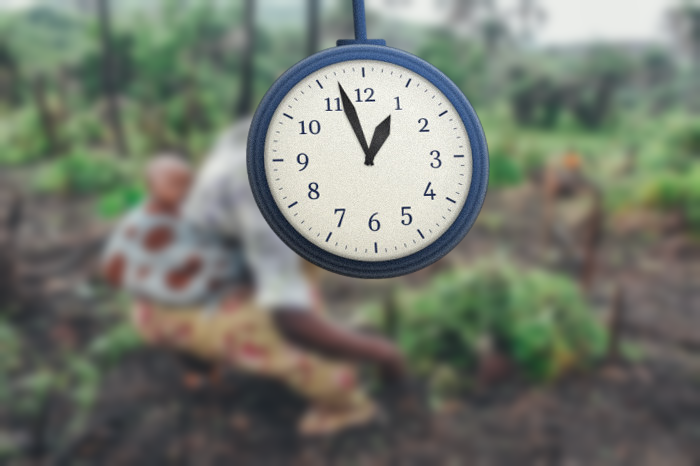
12.57
